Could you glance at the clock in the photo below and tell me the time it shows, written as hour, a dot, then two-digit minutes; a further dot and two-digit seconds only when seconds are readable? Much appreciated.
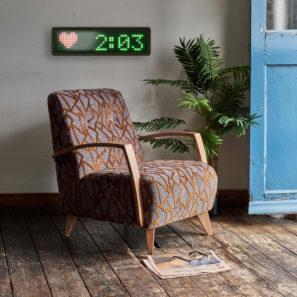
2.03
